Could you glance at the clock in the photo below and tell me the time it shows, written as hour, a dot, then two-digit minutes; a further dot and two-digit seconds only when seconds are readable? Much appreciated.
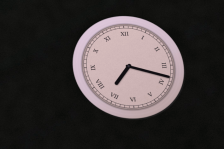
7.18
